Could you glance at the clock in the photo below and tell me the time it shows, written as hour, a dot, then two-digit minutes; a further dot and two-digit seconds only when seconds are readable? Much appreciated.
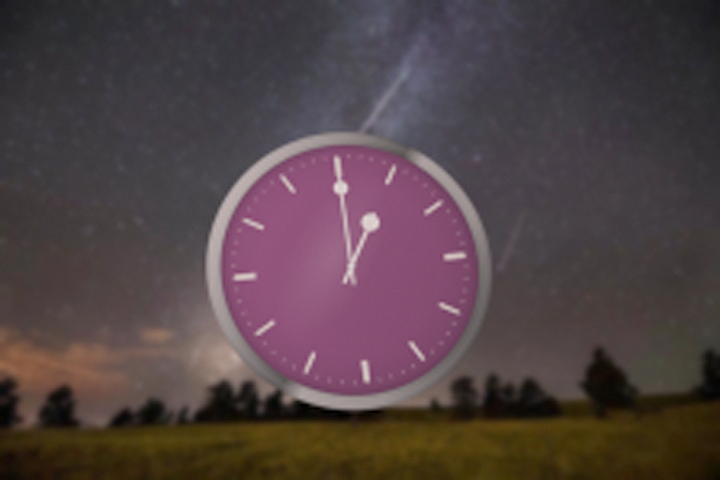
1.00
